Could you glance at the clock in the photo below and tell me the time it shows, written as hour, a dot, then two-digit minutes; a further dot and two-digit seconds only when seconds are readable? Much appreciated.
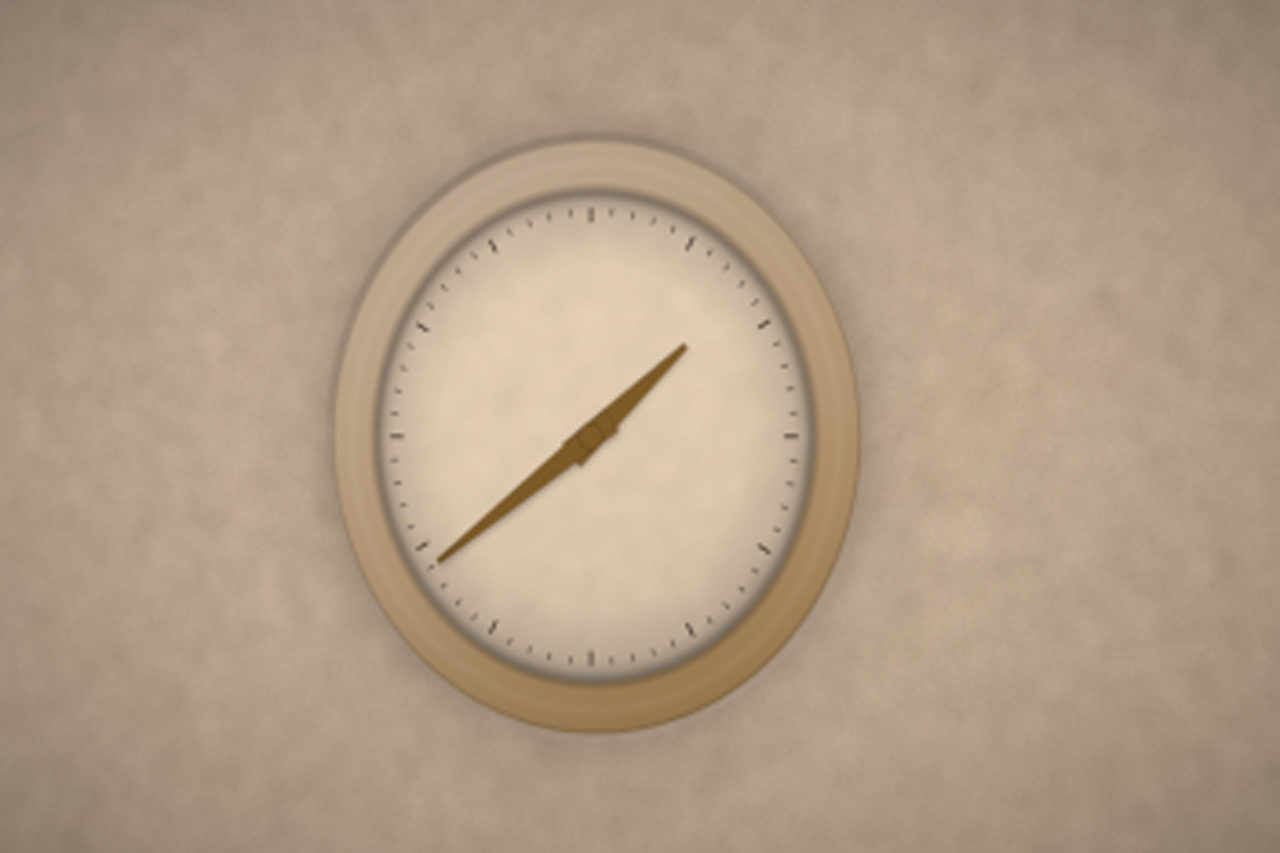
1.39
